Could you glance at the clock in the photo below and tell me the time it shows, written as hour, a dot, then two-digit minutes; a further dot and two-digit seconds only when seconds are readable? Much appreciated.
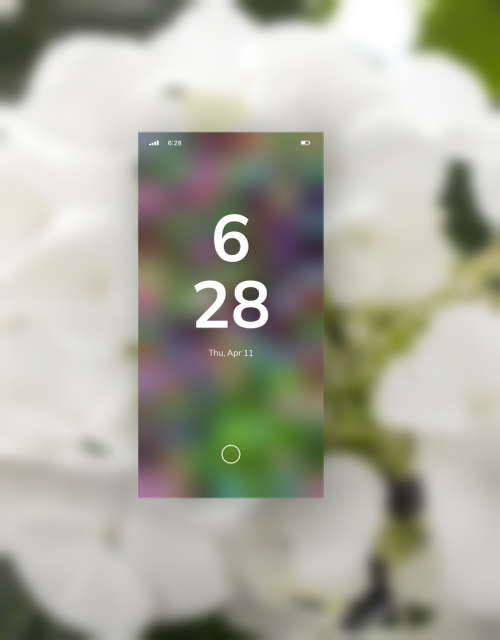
6.28
